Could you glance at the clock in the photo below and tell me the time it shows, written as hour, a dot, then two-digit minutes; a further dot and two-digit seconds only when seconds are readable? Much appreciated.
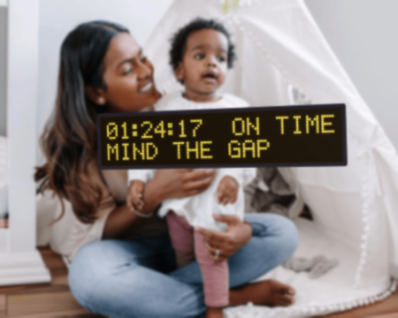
1.24.17
